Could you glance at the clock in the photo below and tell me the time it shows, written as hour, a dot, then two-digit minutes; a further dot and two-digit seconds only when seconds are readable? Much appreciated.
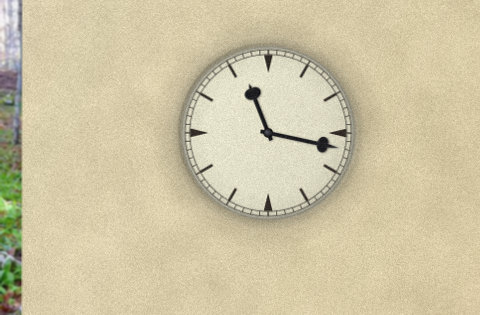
11.17
